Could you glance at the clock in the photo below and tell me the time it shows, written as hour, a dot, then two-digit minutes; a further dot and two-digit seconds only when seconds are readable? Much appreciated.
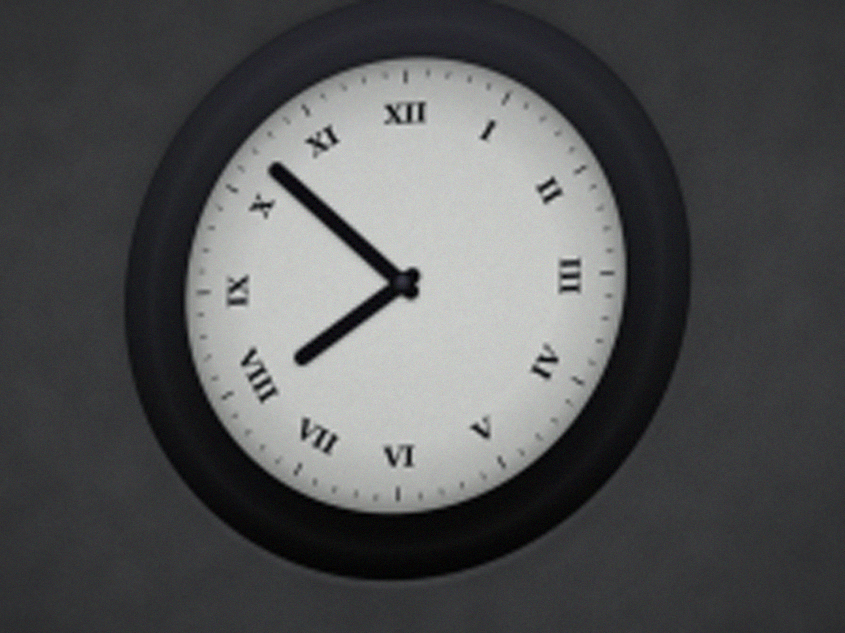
7.52
